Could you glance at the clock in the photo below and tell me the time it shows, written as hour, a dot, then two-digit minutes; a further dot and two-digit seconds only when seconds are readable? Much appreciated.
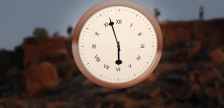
5.57
